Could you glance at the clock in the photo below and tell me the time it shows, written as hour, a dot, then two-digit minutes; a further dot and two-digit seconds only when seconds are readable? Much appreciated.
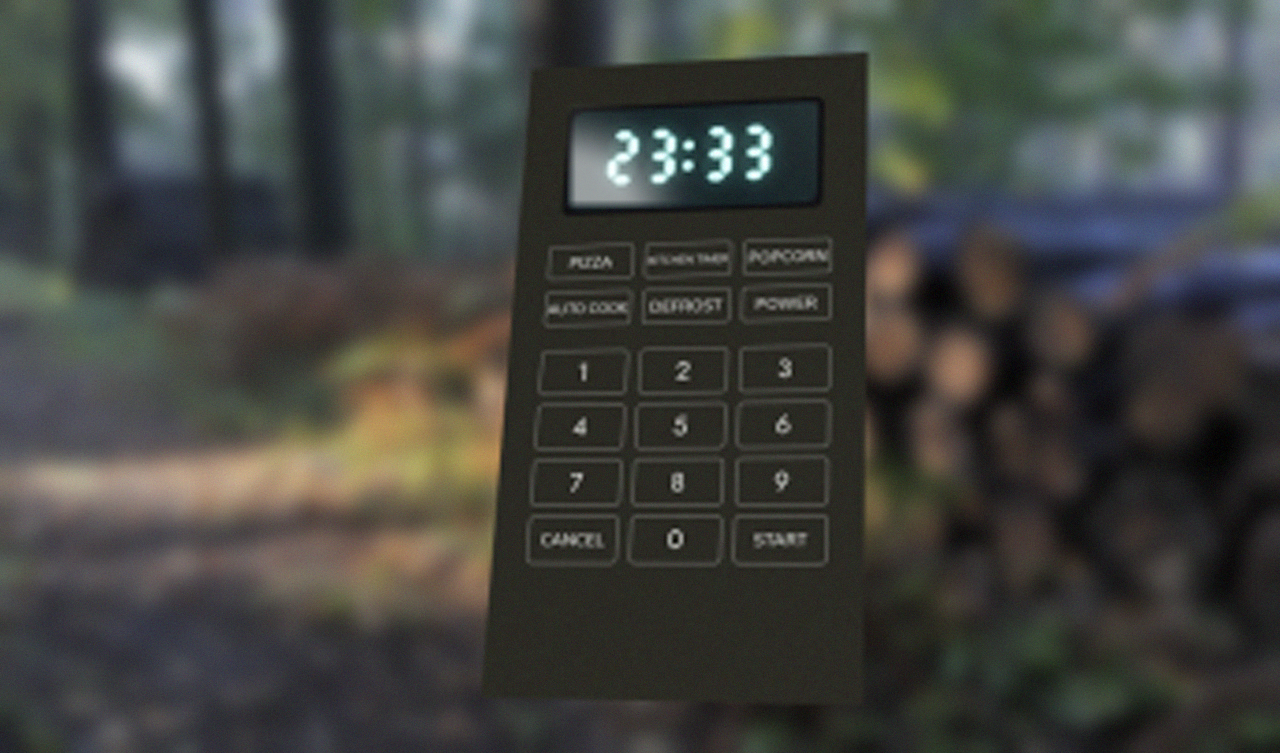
23.33
